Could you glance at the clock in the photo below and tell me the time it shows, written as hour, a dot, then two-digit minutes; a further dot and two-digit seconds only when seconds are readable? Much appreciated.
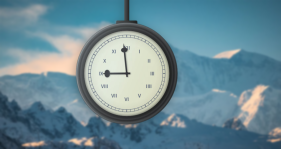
8.59
